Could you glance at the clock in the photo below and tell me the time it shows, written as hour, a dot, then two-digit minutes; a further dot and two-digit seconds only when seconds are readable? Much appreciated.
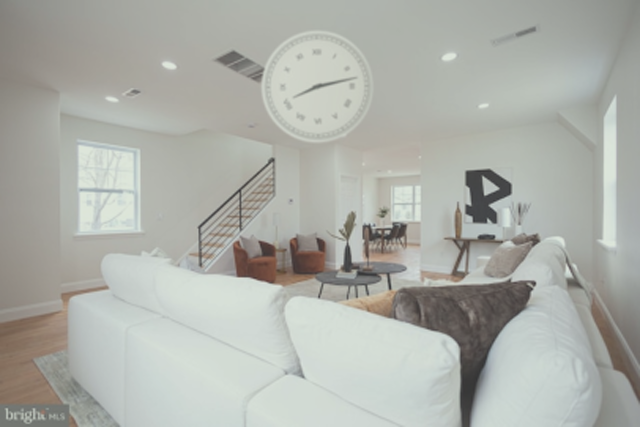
8.13
